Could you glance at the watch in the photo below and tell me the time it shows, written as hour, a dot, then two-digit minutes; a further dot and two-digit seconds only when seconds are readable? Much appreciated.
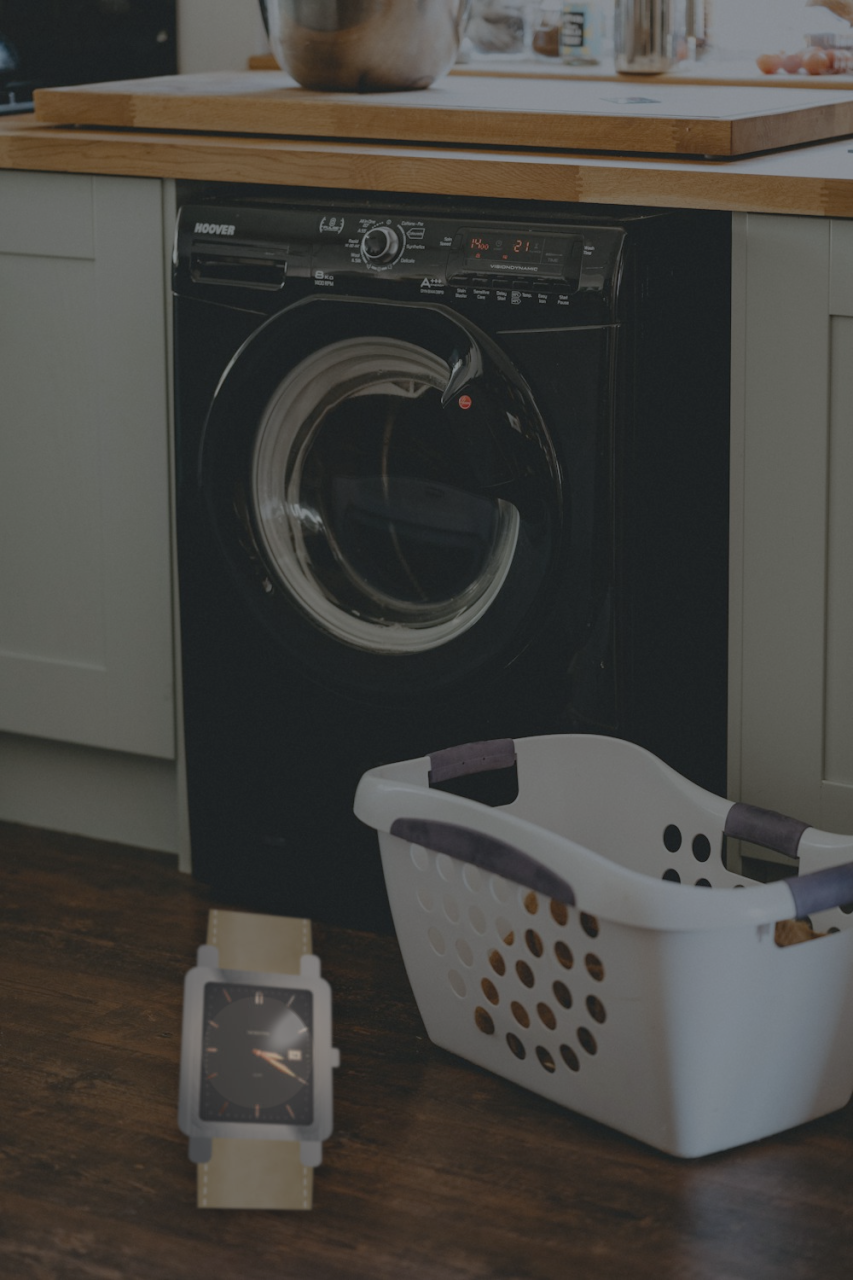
3.20
